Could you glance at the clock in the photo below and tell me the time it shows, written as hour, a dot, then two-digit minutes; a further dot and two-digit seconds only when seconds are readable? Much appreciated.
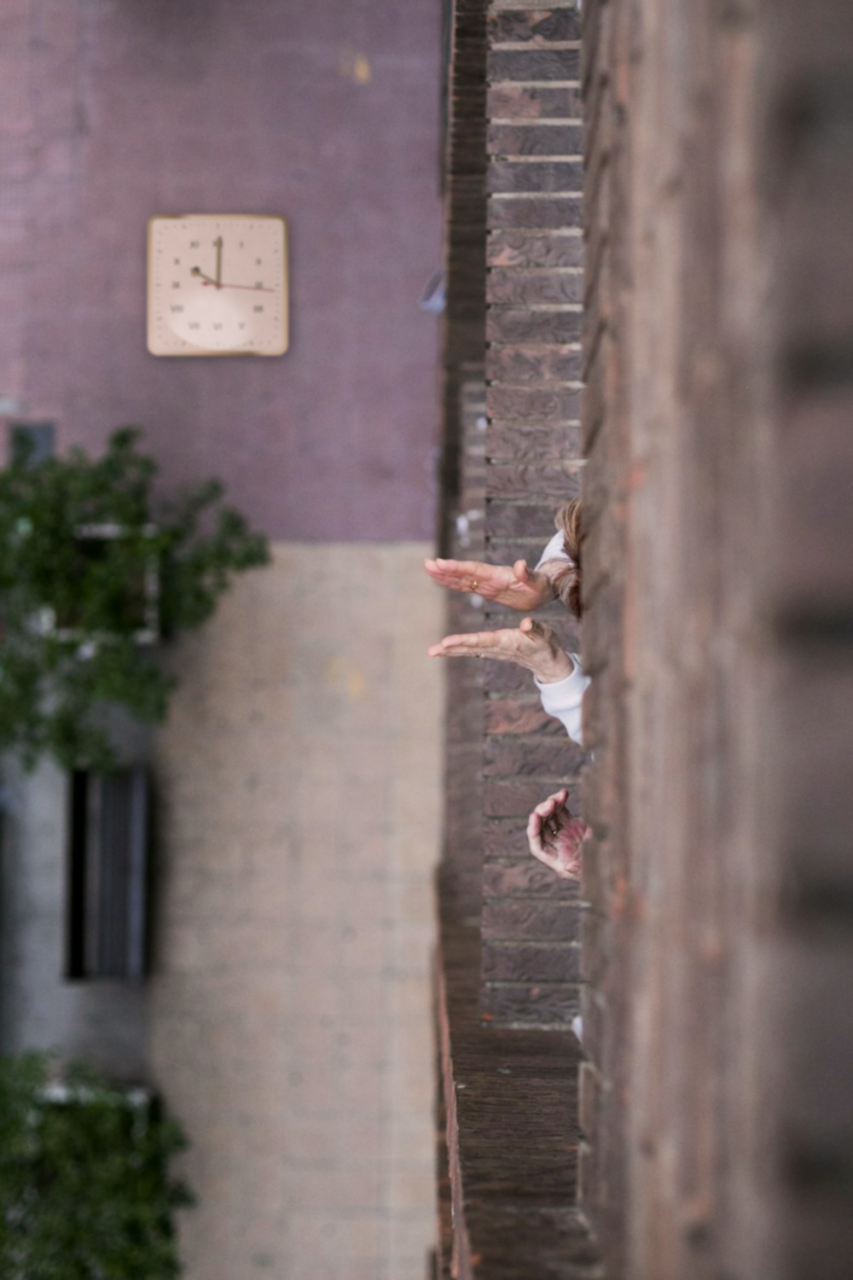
10.00.16
